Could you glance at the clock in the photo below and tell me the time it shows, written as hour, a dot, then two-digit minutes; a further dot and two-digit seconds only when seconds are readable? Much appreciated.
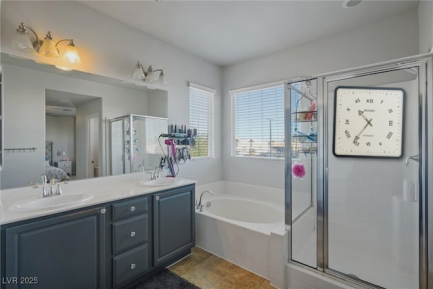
10.36
